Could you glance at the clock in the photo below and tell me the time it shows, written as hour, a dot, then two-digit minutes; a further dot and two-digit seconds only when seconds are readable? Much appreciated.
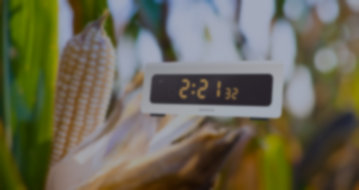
2.21
